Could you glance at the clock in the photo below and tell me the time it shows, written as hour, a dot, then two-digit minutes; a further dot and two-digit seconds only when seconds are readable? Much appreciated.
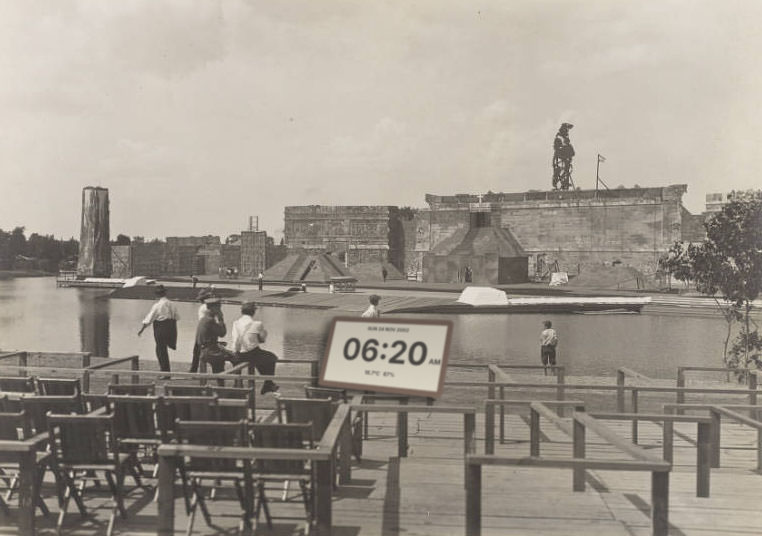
6.20
